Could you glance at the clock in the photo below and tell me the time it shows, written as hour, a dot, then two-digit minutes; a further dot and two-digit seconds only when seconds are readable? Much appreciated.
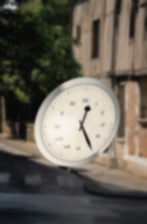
12.25
